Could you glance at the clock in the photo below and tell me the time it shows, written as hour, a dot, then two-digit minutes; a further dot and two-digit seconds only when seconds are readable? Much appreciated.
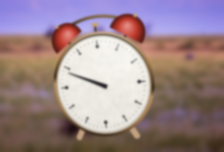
9.49
